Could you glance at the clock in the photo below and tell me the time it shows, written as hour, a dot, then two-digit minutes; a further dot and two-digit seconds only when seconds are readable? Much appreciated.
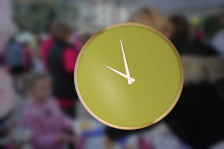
9.58
